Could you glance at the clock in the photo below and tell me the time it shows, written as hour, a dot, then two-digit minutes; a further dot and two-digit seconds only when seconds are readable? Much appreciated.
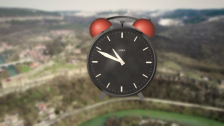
10.49
